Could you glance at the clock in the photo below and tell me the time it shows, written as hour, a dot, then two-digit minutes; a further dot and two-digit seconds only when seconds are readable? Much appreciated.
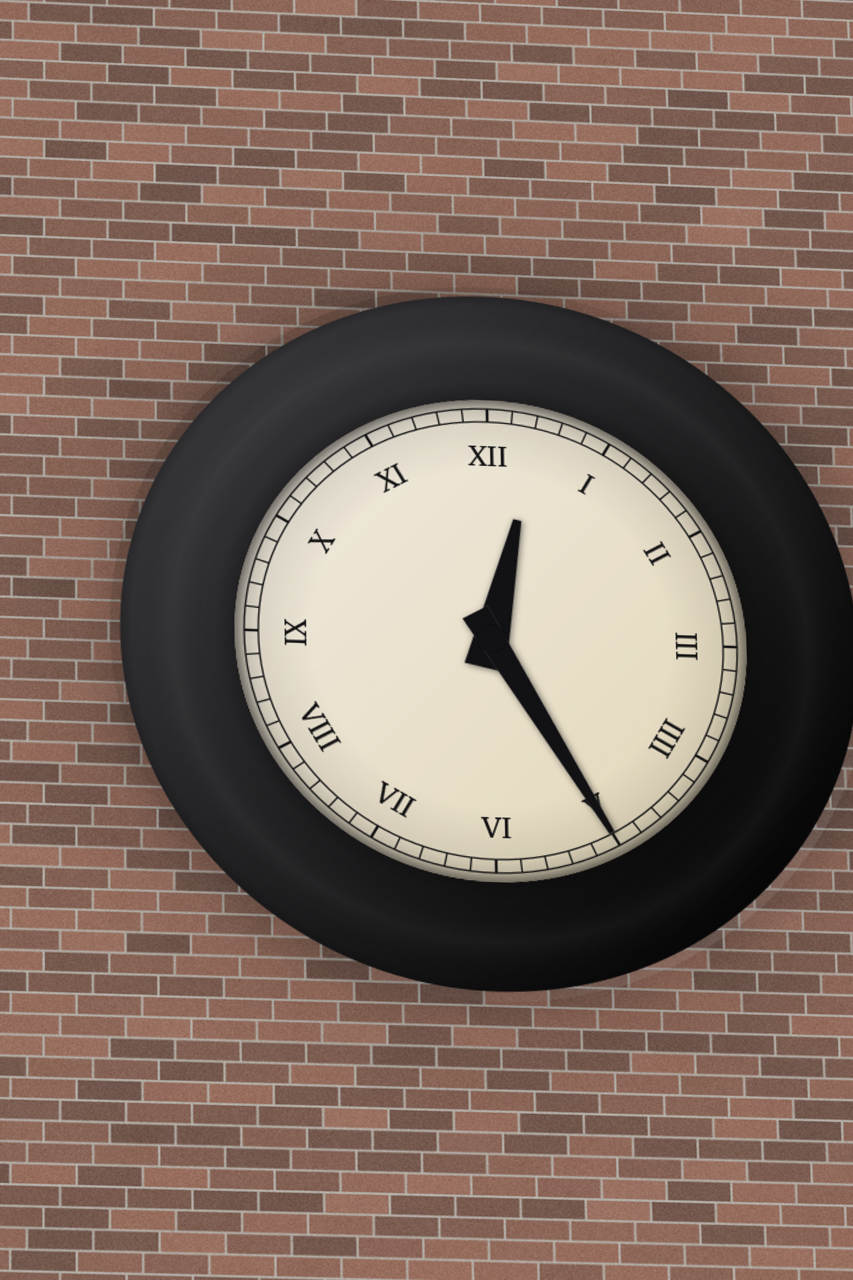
12.25
